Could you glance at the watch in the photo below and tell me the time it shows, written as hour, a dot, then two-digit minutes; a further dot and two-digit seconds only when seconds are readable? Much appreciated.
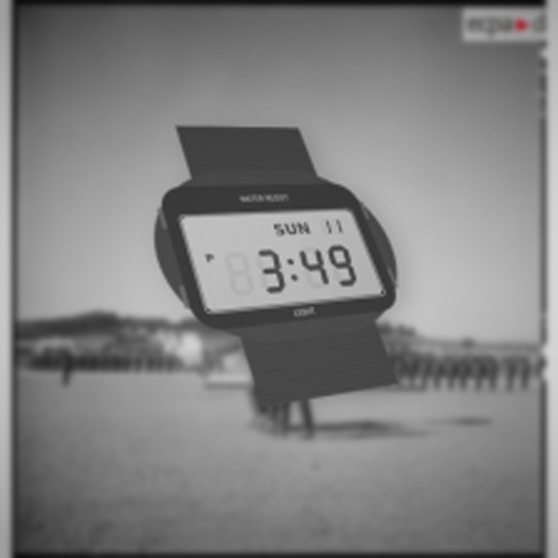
3.49
